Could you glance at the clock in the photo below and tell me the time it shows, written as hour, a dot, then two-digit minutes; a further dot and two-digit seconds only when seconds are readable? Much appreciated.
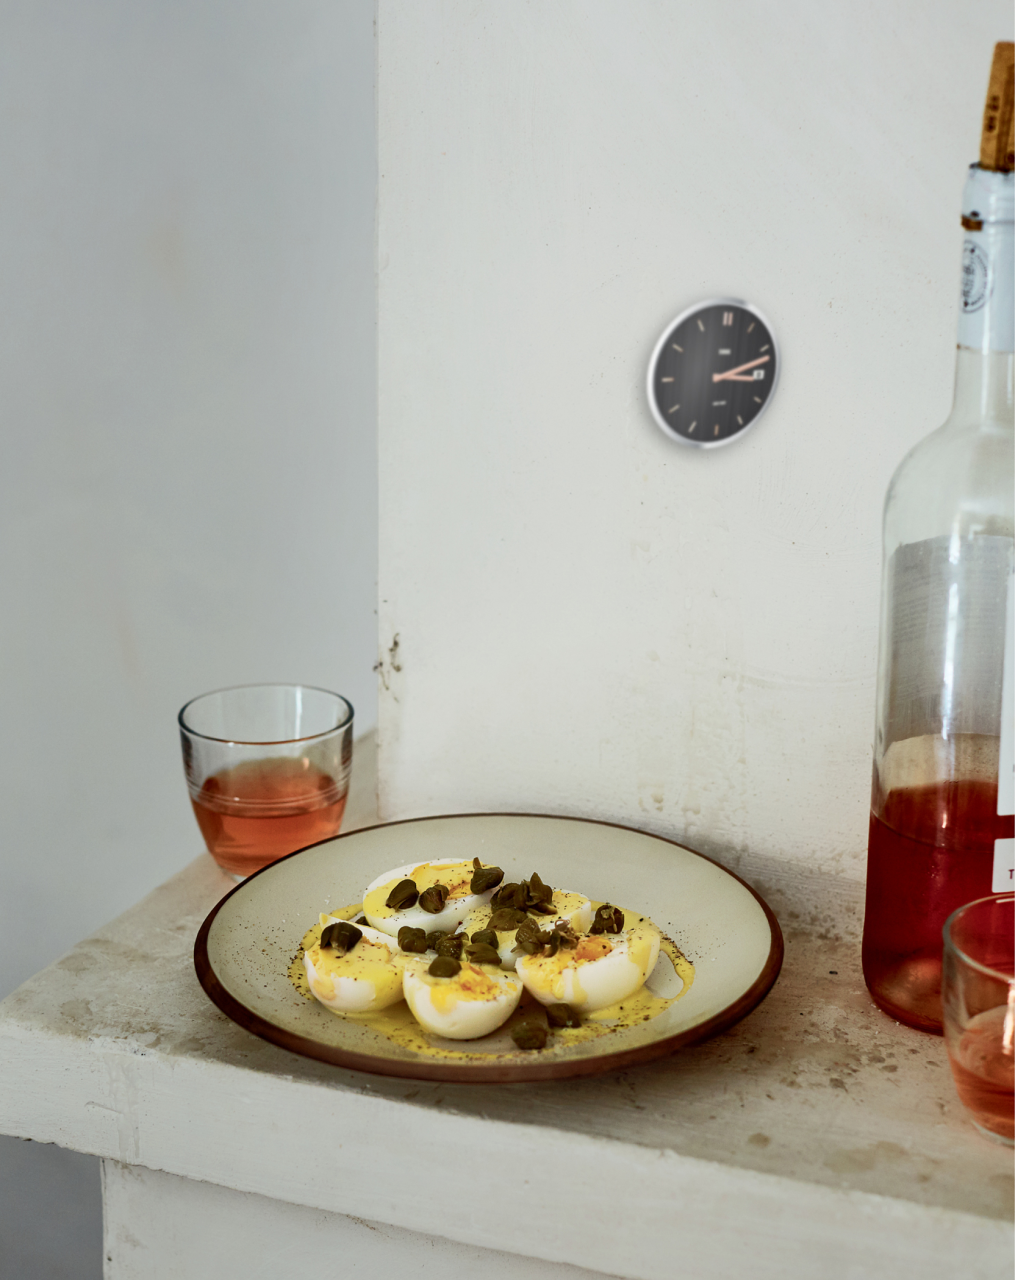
3.12
